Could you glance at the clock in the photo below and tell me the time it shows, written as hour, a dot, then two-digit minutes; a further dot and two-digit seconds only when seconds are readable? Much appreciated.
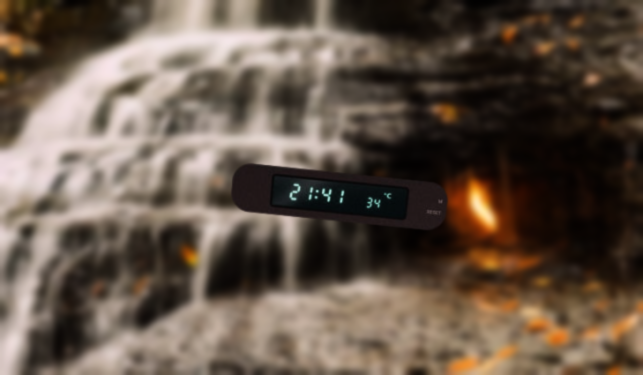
21.41
